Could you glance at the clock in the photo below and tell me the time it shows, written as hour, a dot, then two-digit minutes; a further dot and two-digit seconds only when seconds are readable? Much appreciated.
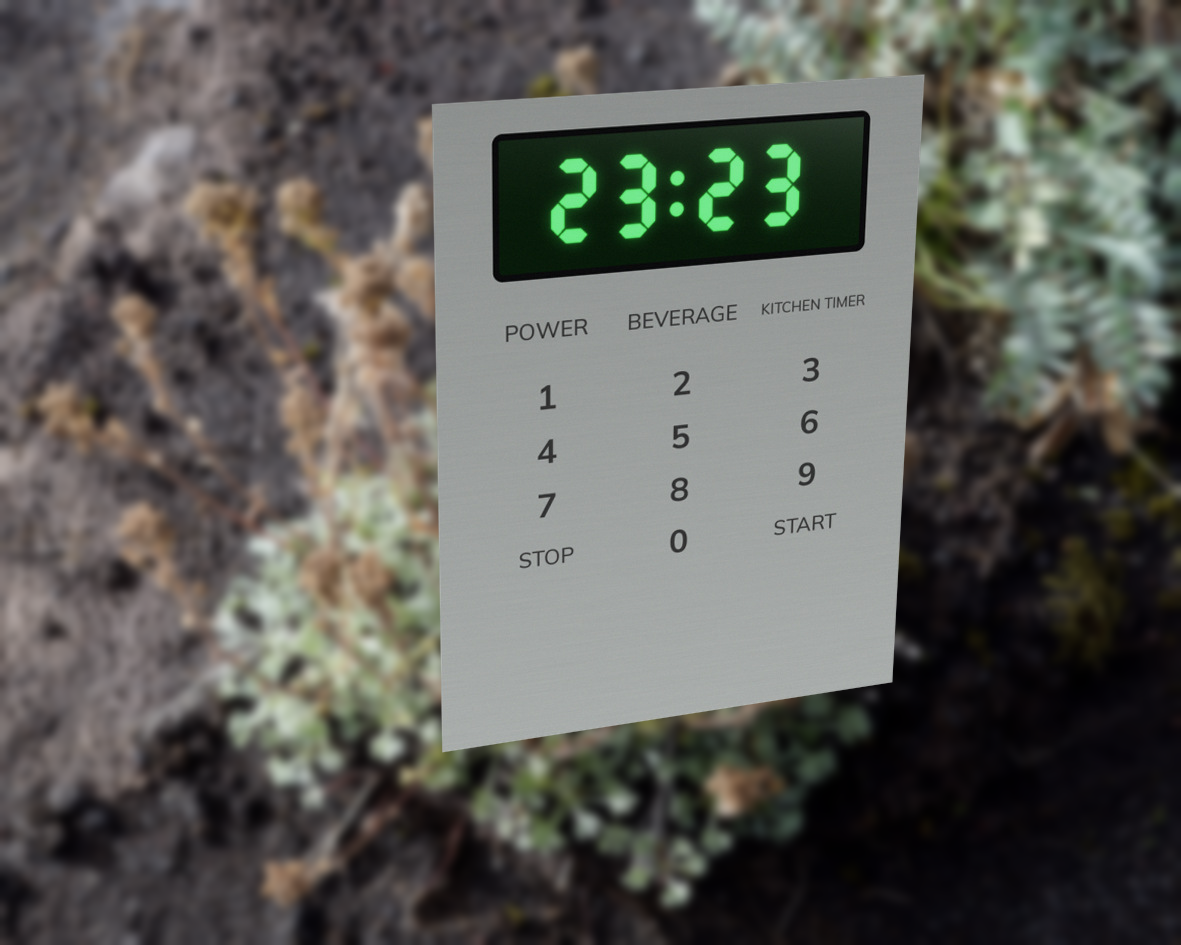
23.23
